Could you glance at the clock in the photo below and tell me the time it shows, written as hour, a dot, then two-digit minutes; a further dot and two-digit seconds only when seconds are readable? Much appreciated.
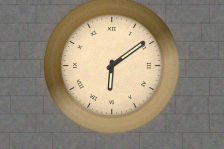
6.09
